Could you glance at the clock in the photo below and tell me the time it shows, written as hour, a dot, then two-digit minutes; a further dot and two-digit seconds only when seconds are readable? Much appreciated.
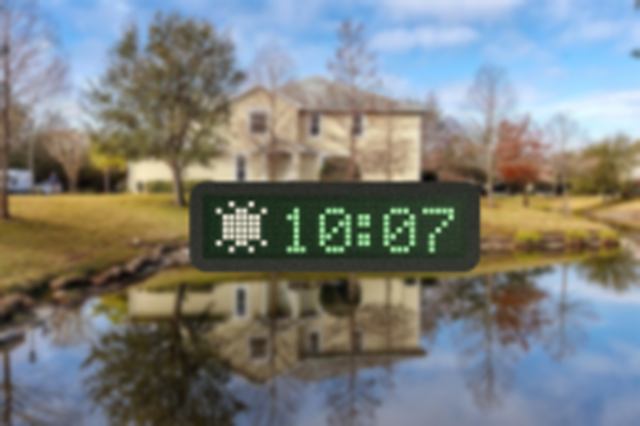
10.07
